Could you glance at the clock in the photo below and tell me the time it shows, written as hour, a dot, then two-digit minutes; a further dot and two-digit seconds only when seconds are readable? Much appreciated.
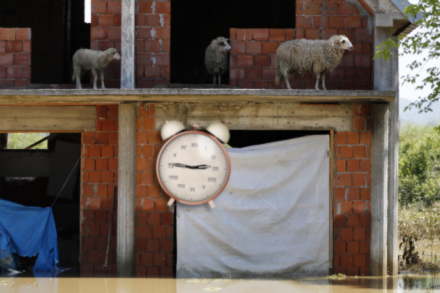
2.46
